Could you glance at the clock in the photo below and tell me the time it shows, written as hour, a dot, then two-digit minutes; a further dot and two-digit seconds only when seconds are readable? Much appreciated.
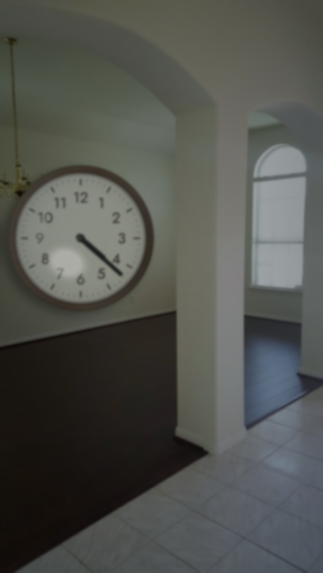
4.22
